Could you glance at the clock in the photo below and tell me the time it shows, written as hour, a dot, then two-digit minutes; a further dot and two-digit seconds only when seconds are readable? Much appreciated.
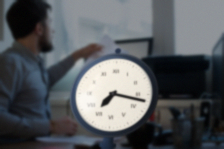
7.17
